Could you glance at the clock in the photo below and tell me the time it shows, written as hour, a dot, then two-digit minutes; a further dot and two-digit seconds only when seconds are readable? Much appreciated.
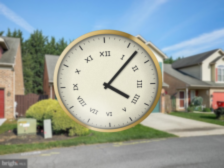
4.07
